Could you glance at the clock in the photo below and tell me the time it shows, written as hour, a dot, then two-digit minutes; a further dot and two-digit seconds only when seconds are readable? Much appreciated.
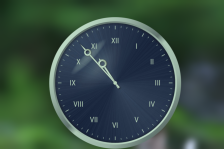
10.53
